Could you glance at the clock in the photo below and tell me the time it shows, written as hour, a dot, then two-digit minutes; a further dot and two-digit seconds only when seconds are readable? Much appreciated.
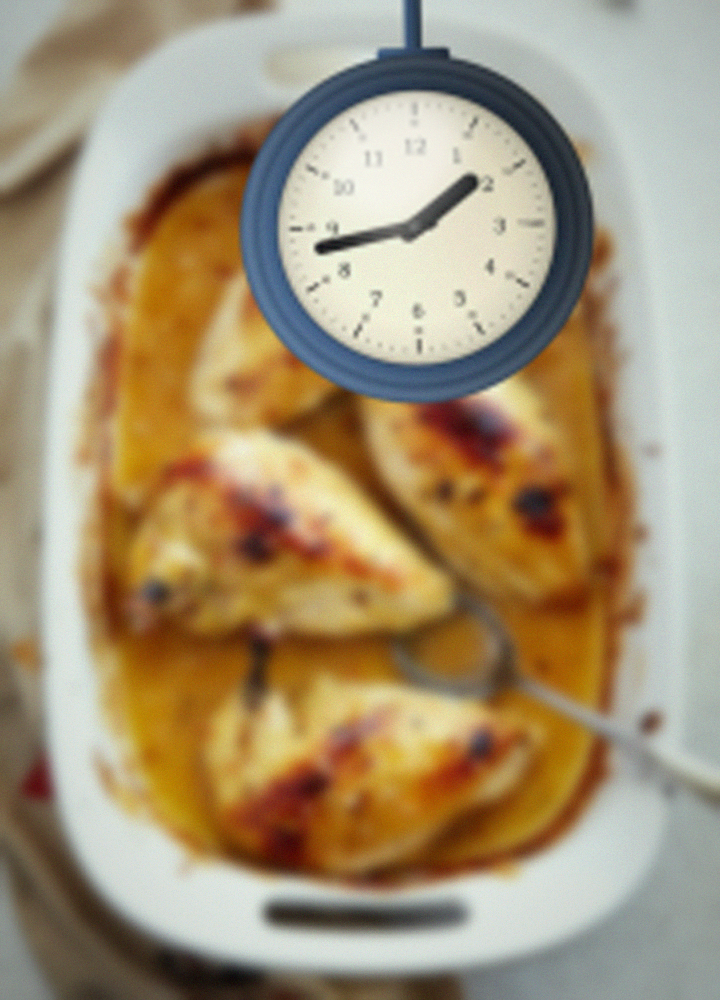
1.43
